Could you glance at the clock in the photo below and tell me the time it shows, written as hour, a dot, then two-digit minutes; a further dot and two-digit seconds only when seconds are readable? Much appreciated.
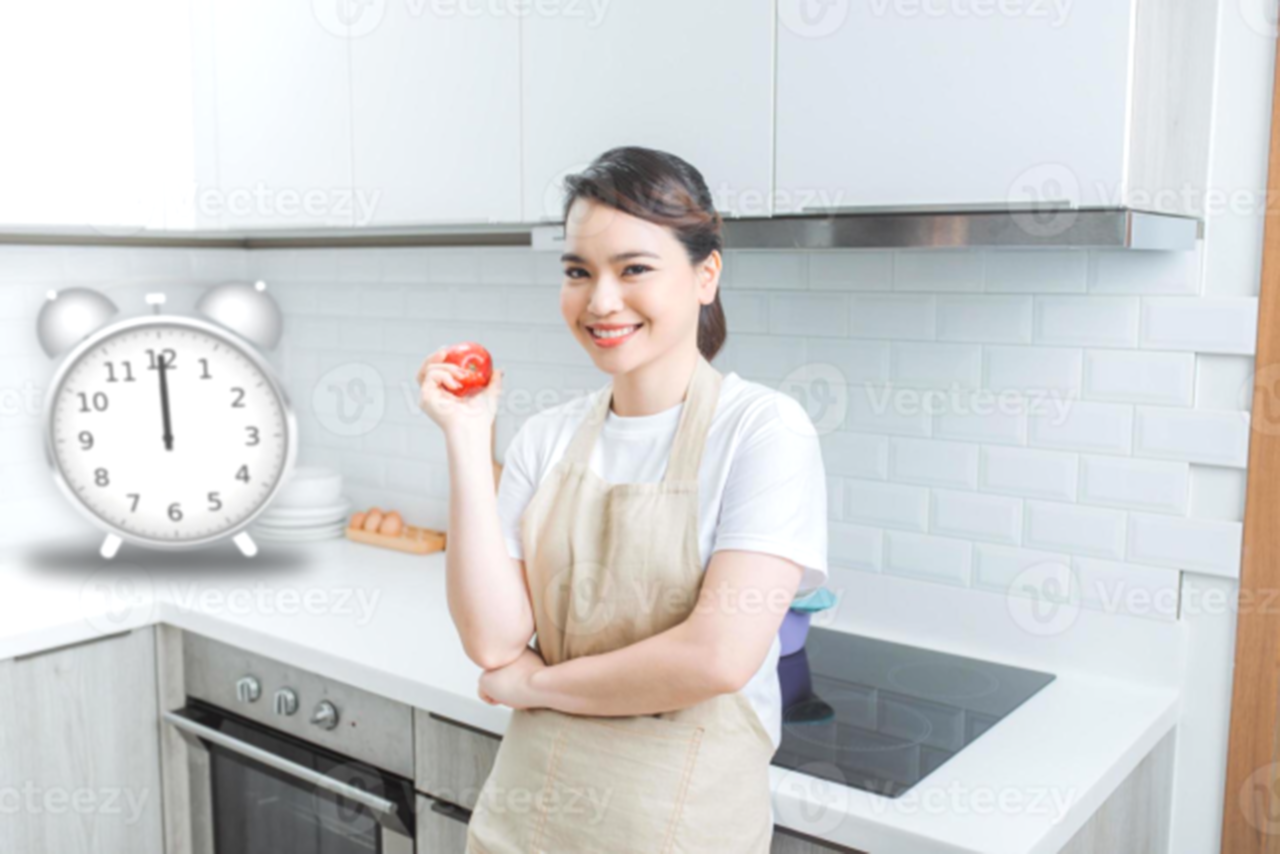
12.00
